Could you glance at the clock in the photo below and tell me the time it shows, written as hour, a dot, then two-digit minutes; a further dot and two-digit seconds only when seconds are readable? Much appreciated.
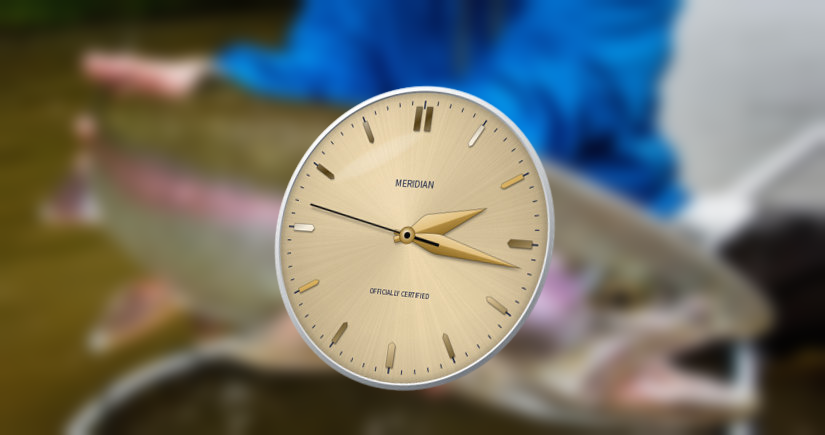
2.16.47
